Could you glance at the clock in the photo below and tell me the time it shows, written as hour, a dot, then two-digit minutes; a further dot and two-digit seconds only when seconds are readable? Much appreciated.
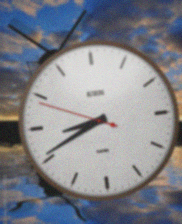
8.40.49
